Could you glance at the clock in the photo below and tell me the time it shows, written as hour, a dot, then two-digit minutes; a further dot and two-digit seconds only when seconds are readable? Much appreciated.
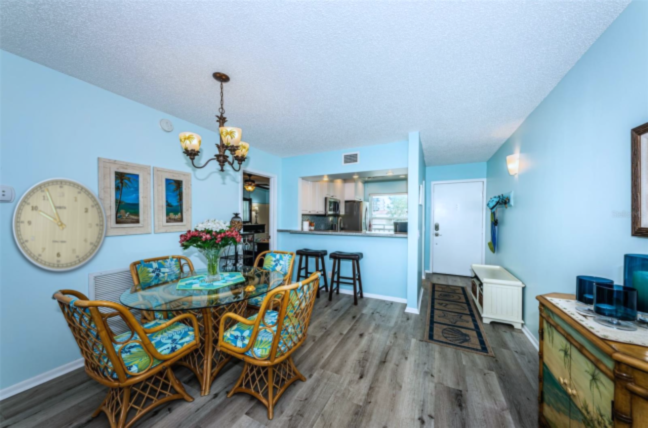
9.56
